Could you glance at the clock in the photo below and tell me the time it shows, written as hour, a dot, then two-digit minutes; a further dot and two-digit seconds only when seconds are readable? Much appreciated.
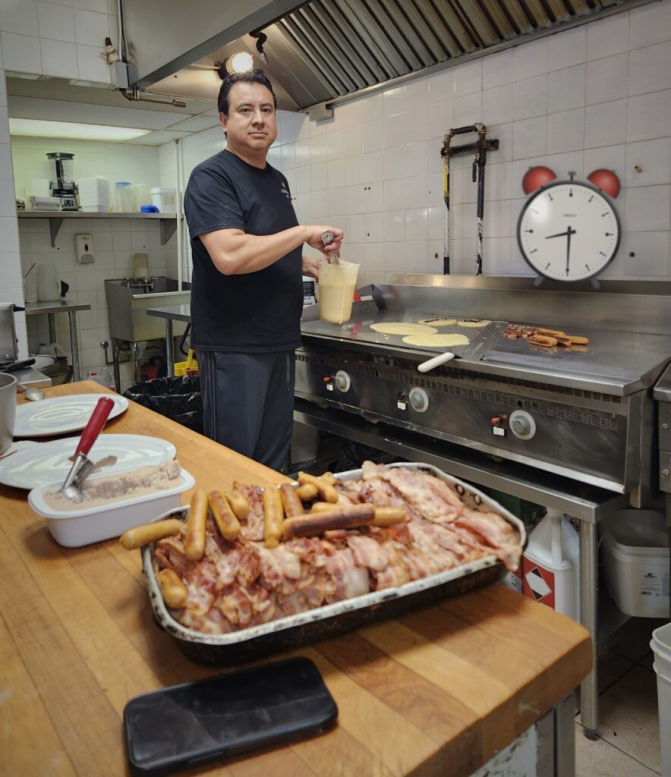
8.30
